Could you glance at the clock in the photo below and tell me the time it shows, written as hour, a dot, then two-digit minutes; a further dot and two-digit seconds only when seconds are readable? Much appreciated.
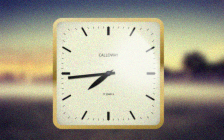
7.44
